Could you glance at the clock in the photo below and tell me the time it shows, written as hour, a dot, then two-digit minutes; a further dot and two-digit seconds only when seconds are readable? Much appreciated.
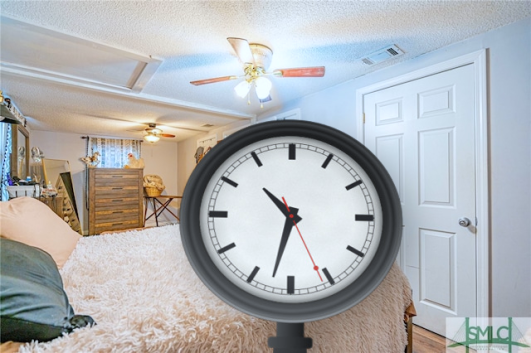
10.32.26
